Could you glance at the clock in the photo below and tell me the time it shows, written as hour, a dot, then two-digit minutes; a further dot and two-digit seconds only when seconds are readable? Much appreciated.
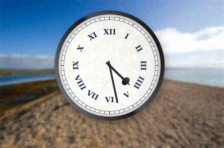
4.28
